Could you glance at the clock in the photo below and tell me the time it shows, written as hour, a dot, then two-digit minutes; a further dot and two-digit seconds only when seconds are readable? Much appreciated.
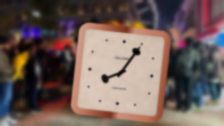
8.05
